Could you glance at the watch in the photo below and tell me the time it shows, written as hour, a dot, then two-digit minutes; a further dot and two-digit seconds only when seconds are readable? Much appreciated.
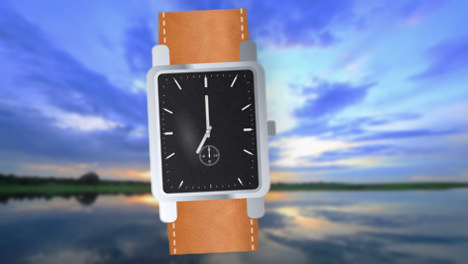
7.00
